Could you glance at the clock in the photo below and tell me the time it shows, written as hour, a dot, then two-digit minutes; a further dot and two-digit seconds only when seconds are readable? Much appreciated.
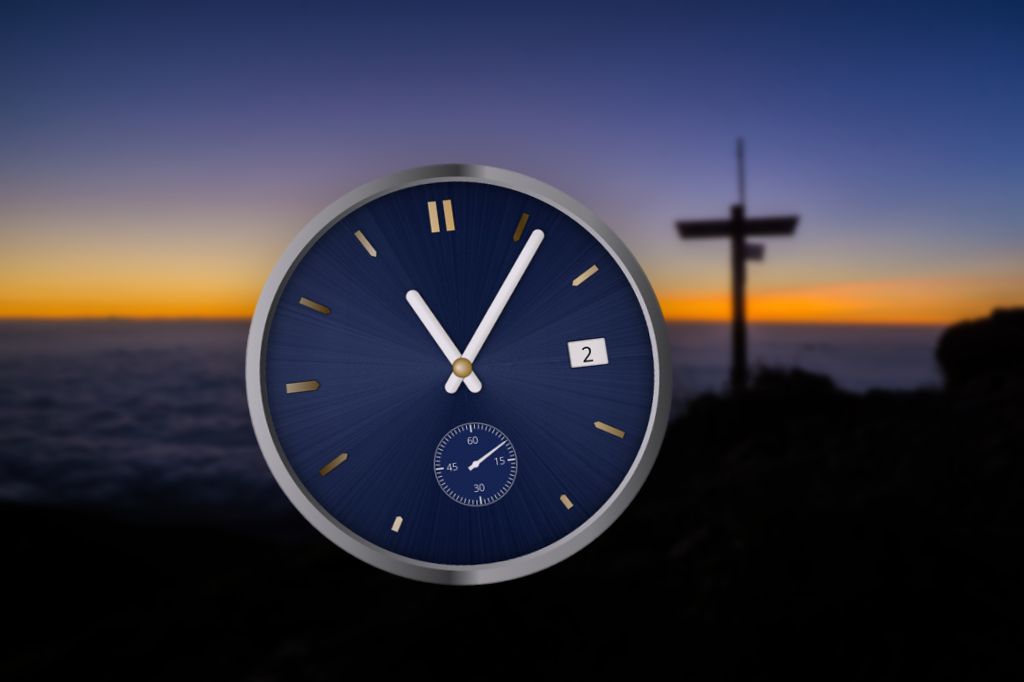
11.06.10
